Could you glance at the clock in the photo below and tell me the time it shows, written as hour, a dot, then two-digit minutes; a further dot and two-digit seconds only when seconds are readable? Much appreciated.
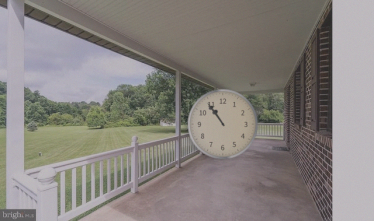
10.54
